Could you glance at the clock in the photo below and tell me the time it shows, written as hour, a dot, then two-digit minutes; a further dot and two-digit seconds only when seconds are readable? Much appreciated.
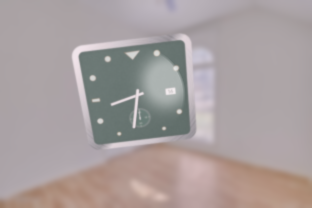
8.32
